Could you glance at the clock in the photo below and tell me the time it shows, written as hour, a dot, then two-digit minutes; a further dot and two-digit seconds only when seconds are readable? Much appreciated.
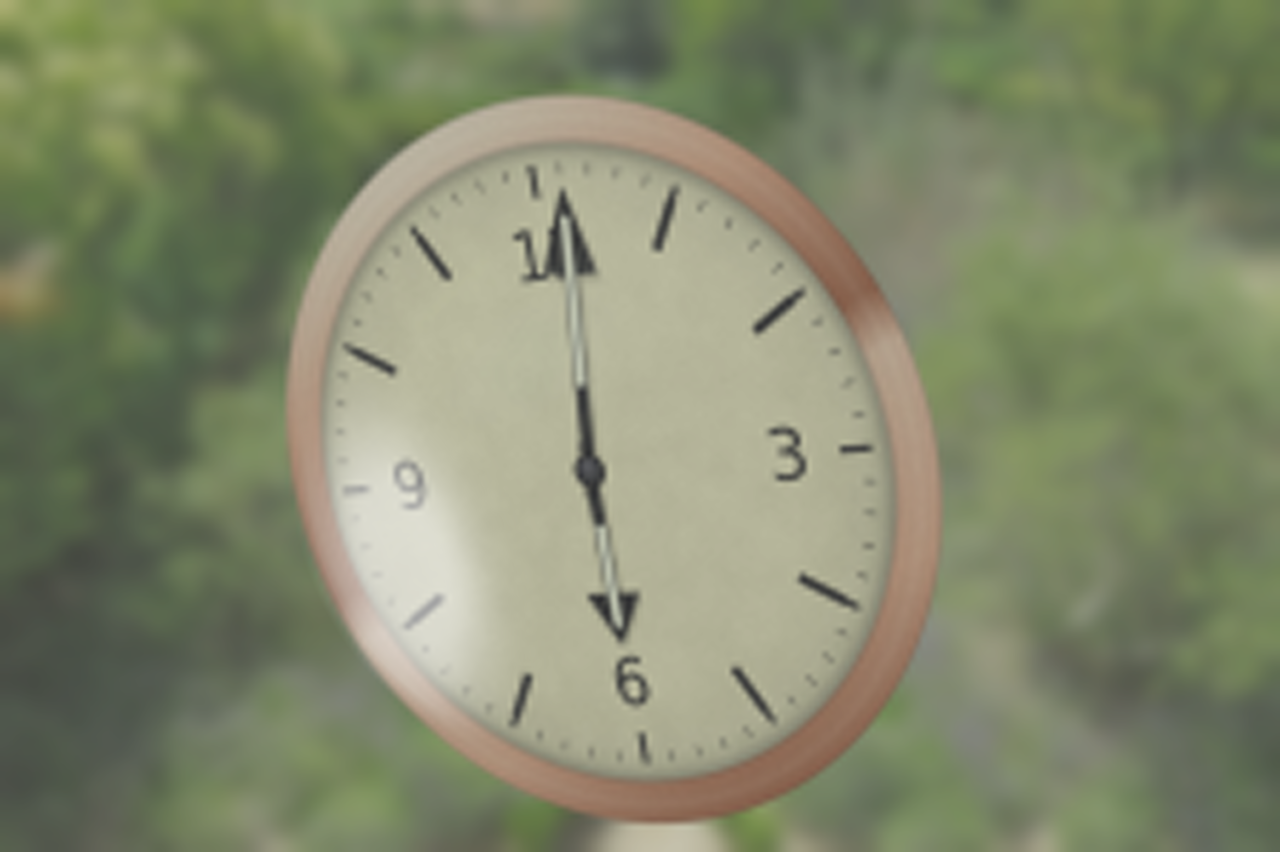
6.01
